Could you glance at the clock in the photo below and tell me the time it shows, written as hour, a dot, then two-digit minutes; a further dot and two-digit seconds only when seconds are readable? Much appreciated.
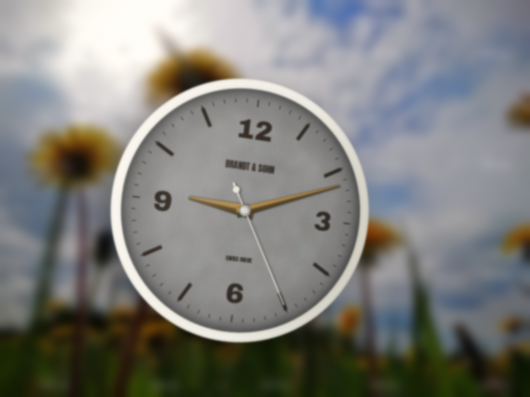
9.11.25
